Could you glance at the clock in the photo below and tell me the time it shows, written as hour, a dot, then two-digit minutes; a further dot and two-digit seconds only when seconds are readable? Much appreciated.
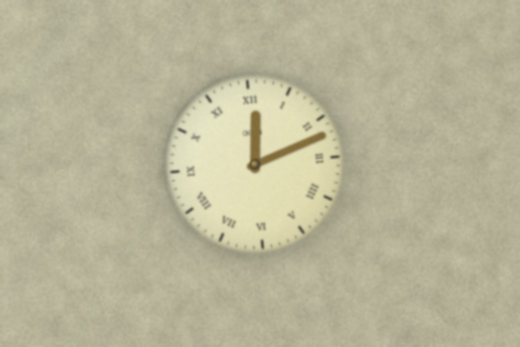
12.12
